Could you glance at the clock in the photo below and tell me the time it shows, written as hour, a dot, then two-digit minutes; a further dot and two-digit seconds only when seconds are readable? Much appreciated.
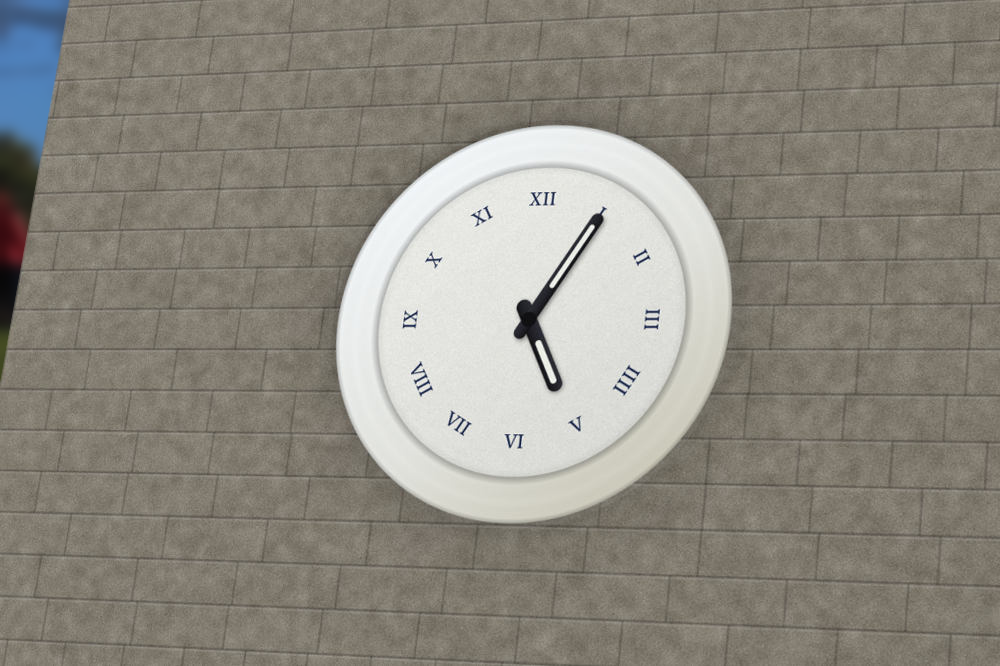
5.05
